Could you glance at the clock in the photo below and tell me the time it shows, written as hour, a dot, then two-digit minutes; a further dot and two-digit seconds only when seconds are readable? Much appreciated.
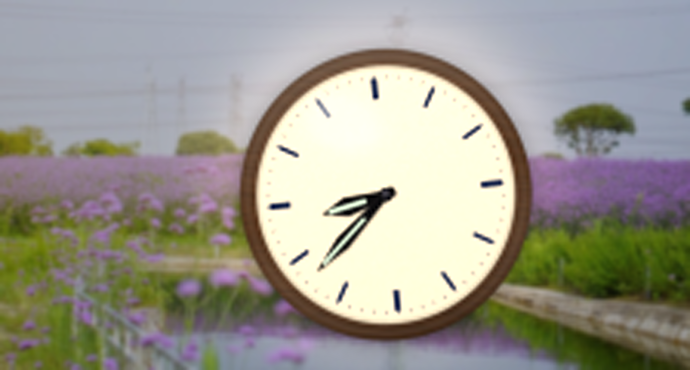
8.38
